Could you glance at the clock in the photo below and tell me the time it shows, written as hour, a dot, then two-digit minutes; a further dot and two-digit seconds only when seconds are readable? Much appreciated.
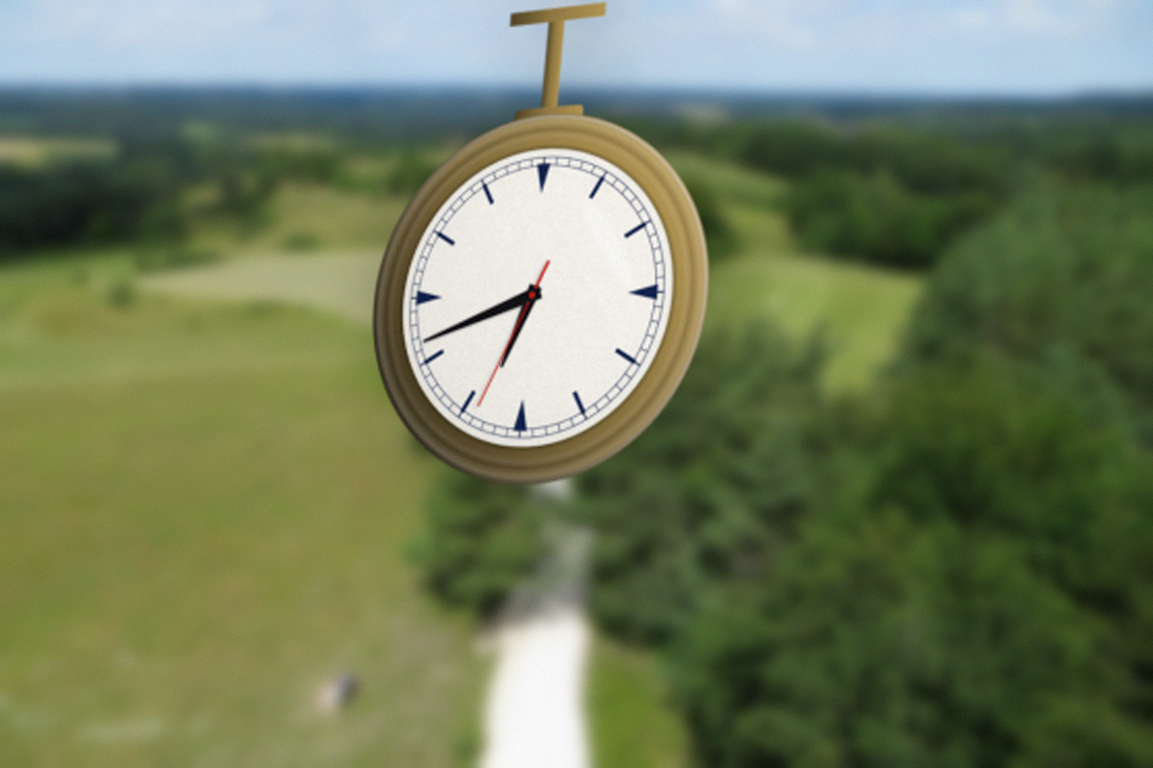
6.41.34
